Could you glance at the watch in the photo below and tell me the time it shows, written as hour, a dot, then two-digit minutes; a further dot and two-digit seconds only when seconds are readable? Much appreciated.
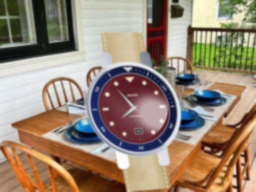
7.54
